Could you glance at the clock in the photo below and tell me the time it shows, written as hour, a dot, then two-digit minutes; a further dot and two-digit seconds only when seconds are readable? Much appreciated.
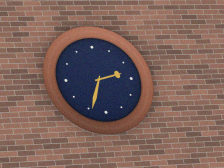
2.34
